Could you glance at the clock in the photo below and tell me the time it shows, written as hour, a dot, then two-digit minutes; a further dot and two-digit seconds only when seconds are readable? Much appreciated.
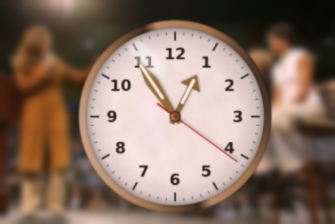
12.54.21
